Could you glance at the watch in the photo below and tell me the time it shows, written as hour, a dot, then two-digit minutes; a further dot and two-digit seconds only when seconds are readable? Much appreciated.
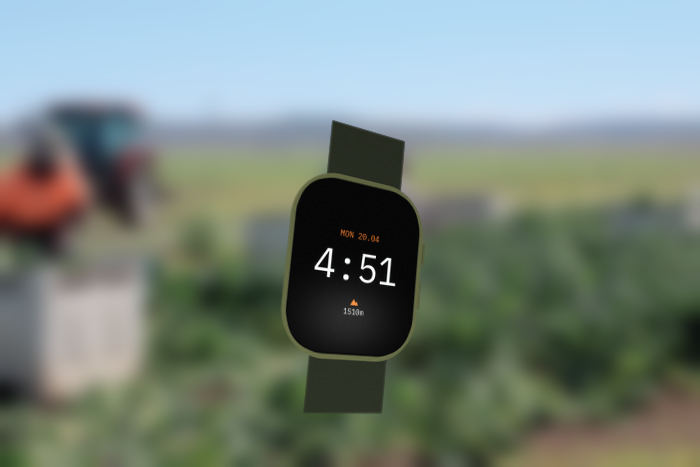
4.51
